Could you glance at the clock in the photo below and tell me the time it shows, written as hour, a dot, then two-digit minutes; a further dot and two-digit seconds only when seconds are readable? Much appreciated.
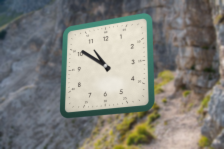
10.51
